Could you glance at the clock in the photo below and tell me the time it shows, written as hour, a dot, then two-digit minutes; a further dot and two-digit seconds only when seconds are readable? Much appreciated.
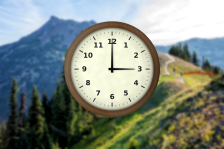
3.00
